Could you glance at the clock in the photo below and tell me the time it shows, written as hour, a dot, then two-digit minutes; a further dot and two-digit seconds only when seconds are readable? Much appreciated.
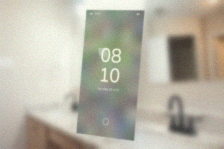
8.10
